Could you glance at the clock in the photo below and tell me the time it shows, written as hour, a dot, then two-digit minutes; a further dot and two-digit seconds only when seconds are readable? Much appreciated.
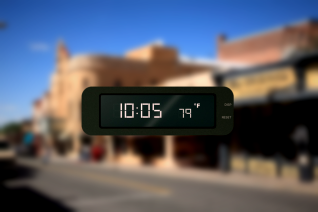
10.05
